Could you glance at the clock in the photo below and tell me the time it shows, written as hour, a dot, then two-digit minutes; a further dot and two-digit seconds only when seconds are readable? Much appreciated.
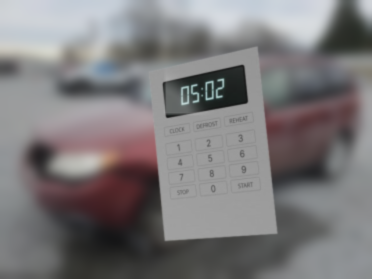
5.02
